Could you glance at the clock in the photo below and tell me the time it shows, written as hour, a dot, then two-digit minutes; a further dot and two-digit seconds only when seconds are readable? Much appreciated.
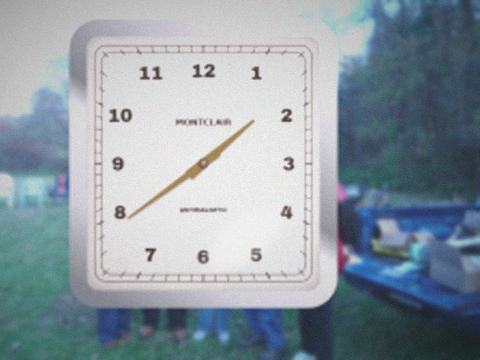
1.39
